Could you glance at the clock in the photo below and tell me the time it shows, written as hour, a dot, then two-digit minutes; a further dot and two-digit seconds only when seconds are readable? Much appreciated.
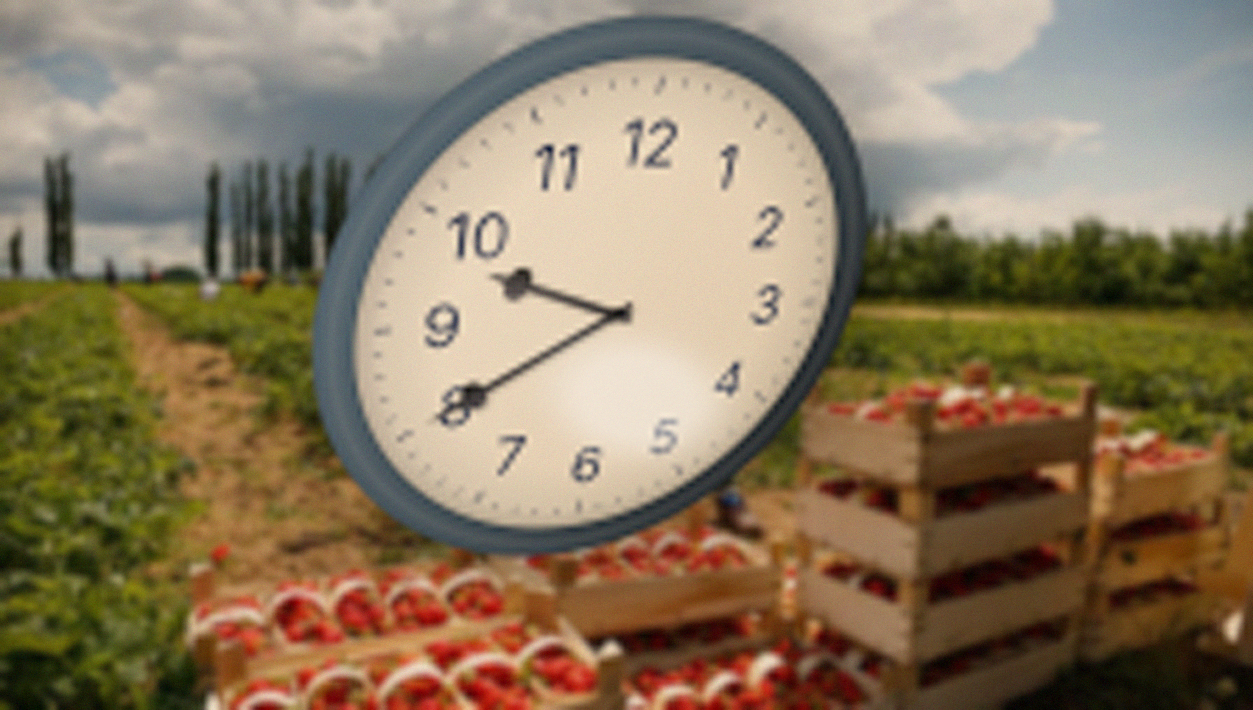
9.40
